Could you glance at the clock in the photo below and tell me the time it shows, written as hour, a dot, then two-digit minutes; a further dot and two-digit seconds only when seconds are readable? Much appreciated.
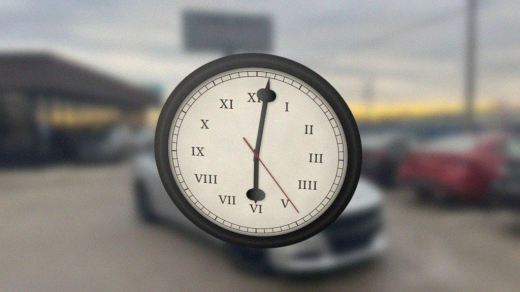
6.01.24
